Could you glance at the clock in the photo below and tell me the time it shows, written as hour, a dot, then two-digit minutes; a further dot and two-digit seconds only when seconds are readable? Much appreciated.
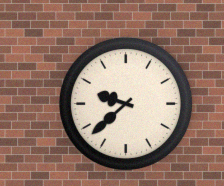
9.38
